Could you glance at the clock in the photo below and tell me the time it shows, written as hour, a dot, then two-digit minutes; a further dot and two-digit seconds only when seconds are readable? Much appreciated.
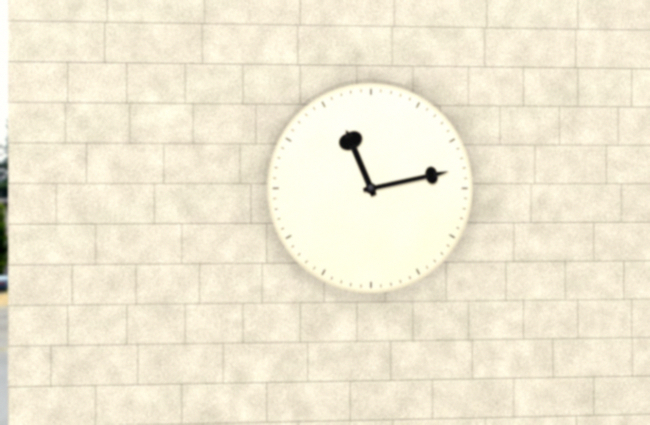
11.13
